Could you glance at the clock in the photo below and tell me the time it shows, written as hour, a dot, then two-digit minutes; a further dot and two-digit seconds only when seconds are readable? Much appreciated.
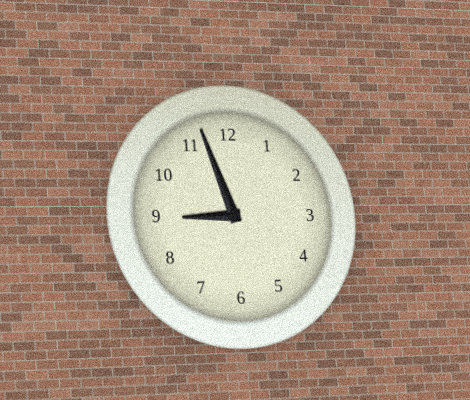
8.57
